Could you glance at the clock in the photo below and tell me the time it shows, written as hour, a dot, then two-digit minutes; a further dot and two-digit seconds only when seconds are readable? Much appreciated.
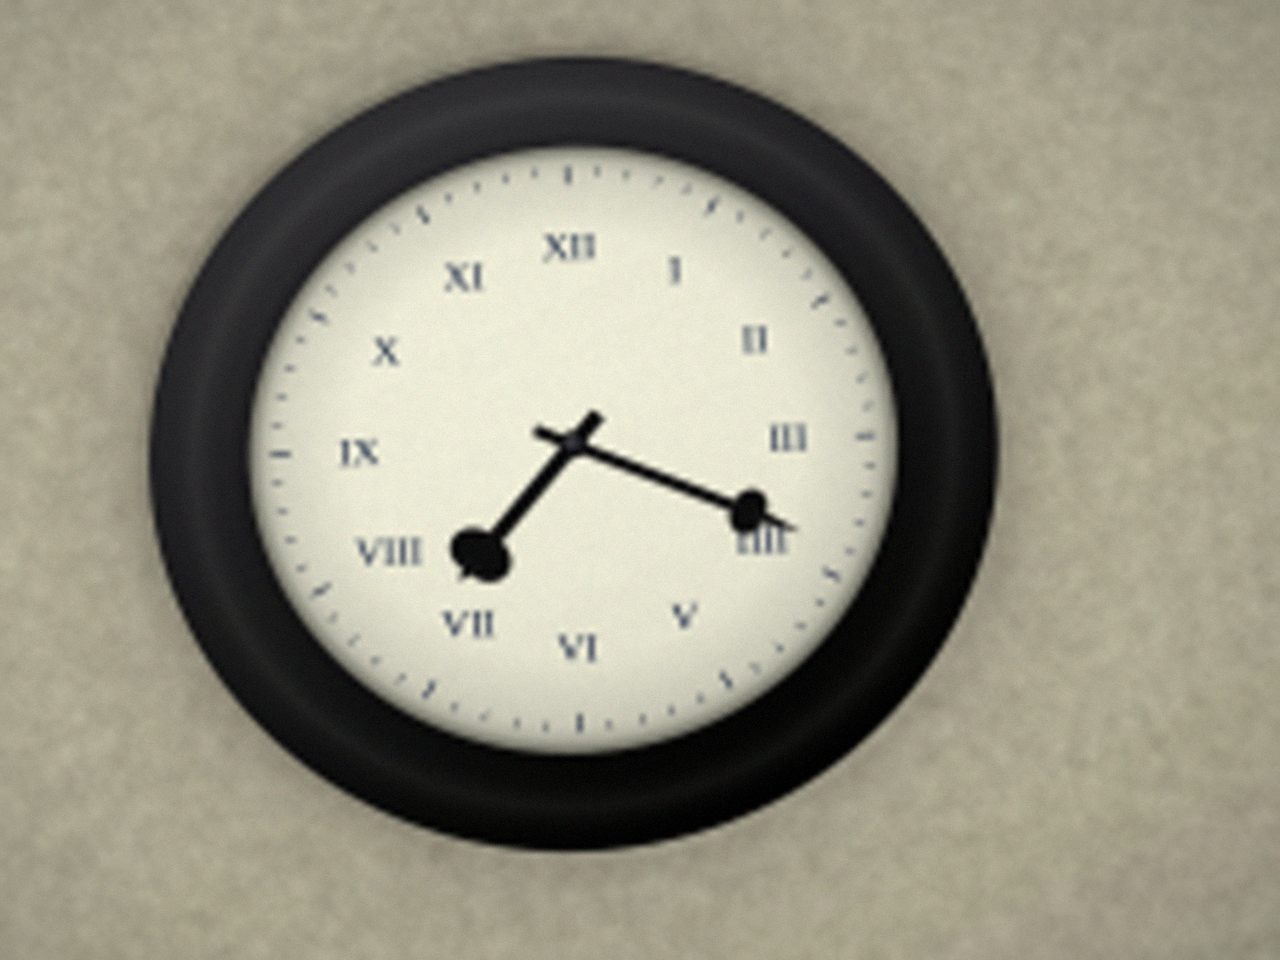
7.19
